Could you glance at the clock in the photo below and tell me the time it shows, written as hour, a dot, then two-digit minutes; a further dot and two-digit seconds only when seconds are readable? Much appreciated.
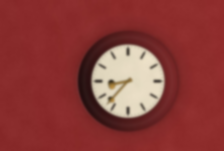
8.37
